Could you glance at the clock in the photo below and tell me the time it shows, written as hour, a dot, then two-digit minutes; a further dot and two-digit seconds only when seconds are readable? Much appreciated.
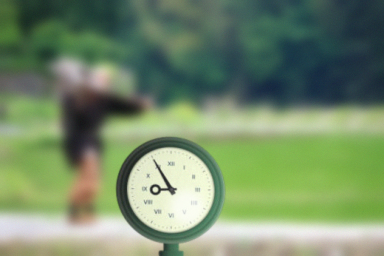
8.55
